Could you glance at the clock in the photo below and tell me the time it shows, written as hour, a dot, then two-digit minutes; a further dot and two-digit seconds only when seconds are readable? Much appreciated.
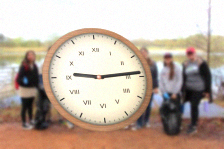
9.14
